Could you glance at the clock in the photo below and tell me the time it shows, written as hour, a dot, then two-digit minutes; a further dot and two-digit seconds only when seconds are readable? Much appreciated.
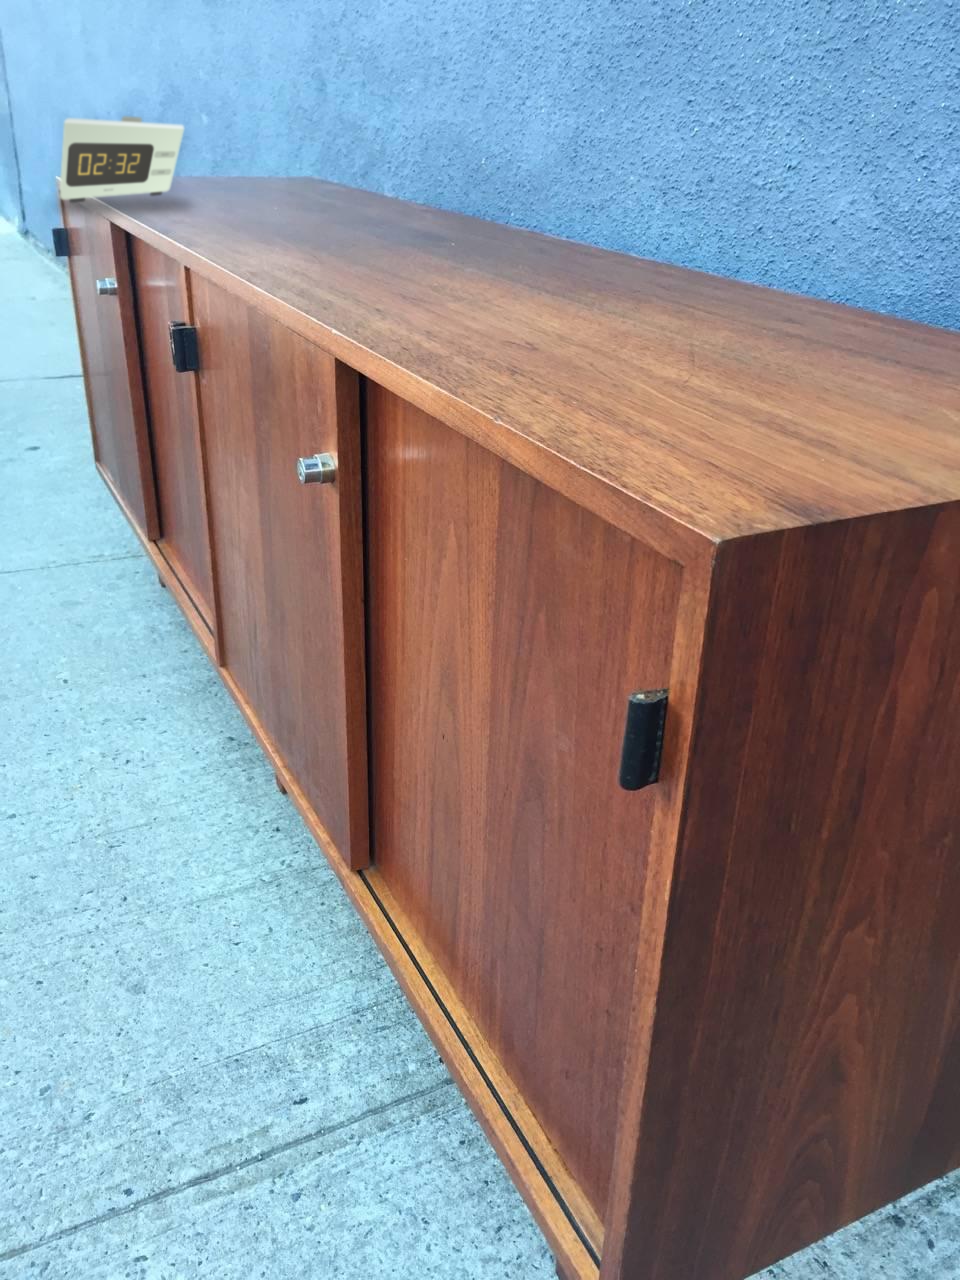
2.32
